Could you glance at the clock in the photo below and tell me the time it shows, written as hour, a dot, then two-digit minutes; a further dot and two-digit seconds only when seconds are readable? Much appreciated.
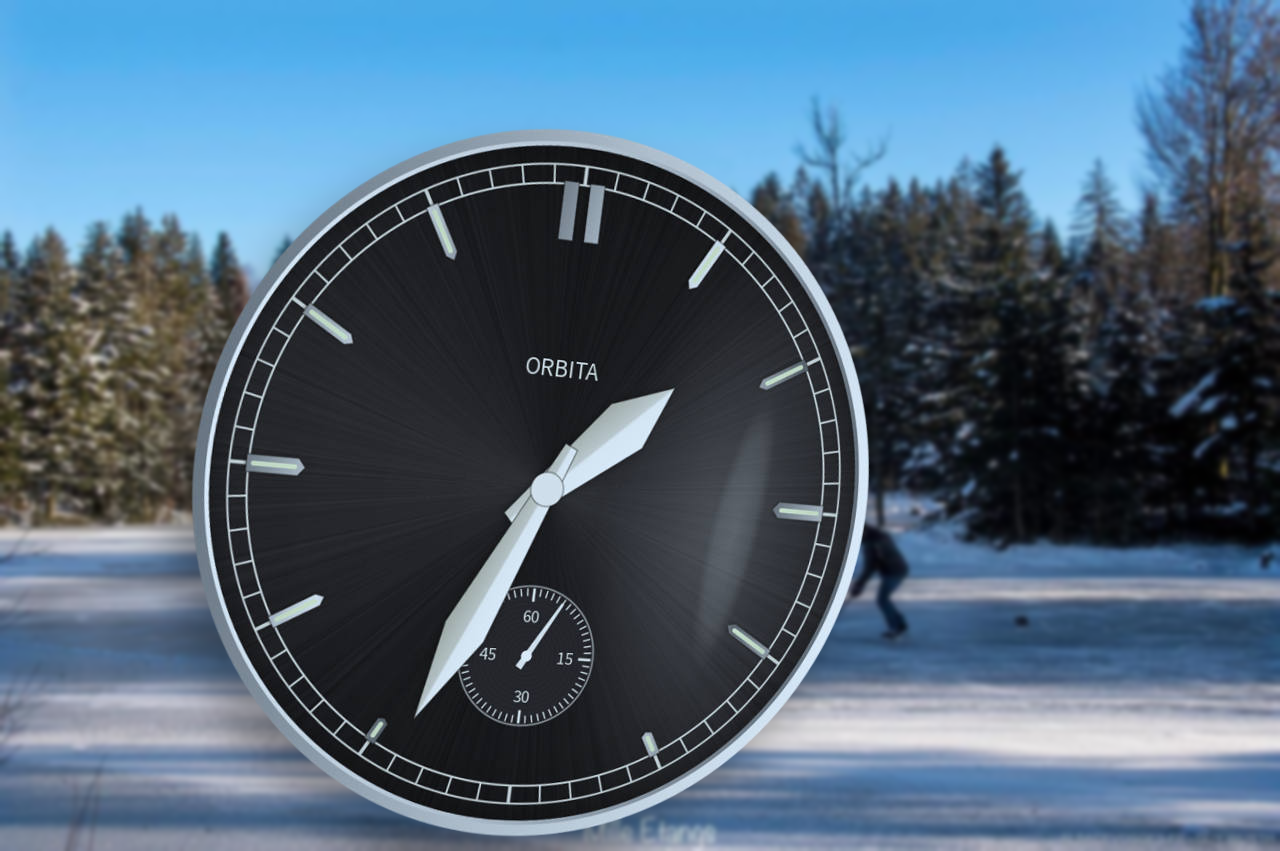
1.34.05
